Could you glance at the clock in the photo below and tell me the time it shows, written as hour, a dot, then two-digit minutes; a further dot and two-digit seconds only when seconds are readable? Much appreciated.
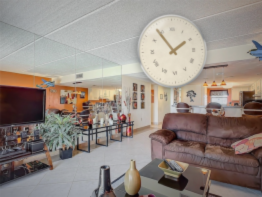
1.54
